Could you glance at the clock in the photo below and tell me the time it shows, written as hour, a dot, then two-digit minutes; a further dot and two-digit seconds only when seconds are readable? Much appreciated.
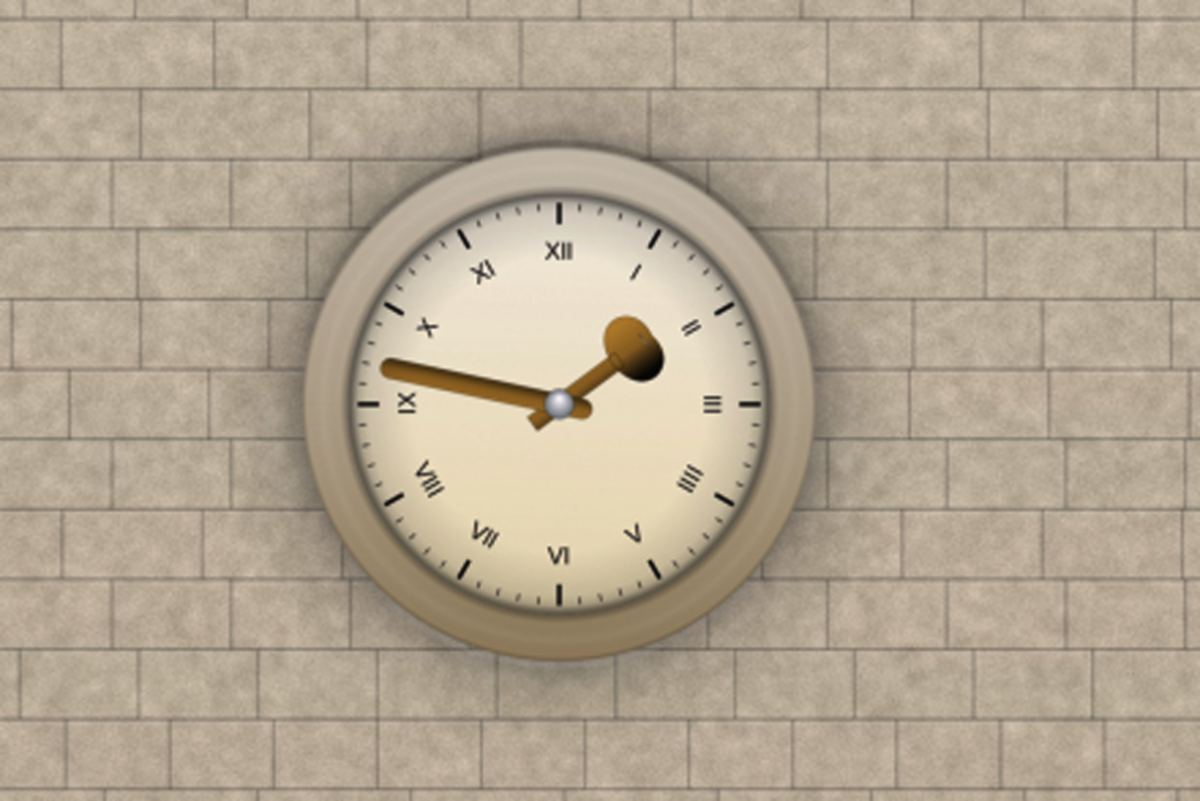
1.47
